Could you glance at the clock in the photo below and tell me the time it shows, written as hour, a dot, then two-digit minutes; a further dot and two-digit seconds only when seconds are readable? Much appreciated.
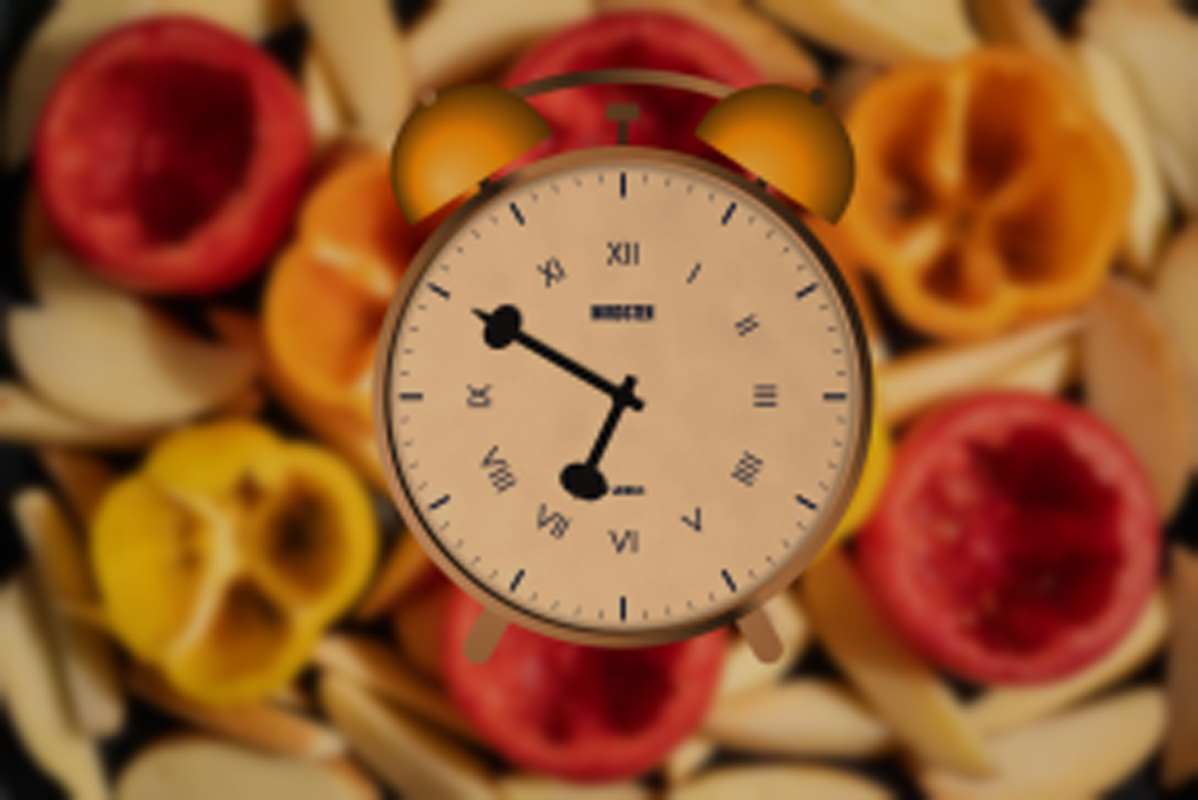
6.50
